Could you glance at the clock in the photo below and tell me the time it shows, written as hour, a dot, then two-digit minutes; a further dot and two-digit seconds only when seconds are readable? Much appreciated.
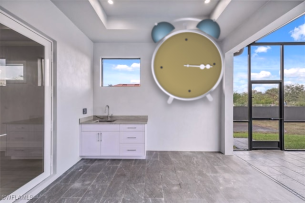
3.16
